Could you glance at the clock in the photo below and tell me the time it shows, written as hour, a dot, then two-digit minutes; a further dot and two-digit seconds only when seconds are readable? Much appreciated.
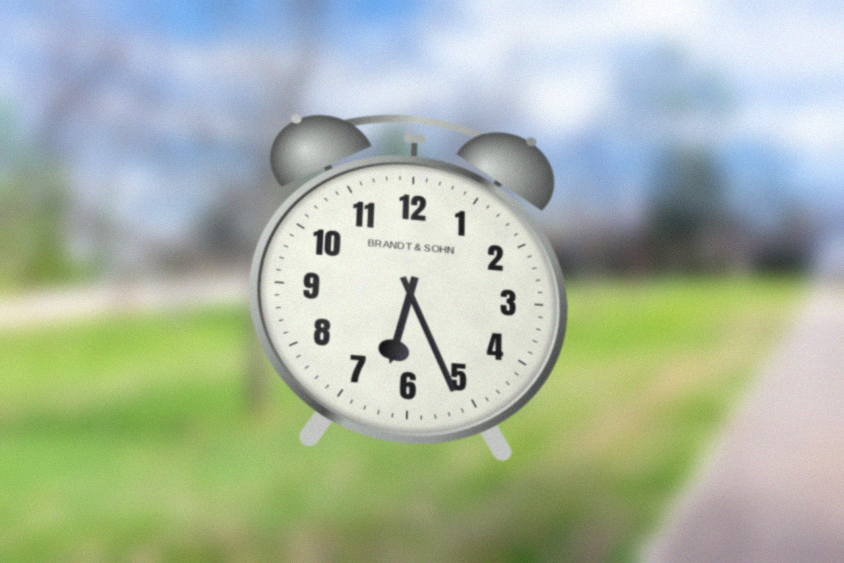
6.26
